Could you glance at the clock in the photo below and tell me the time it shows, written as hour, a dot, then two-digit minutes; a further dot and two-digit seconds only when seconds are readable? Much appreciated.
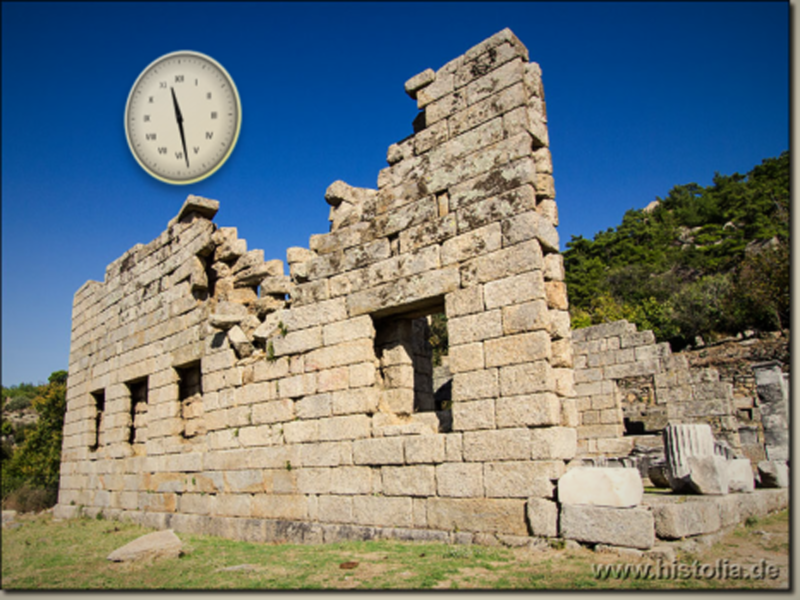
11.28
